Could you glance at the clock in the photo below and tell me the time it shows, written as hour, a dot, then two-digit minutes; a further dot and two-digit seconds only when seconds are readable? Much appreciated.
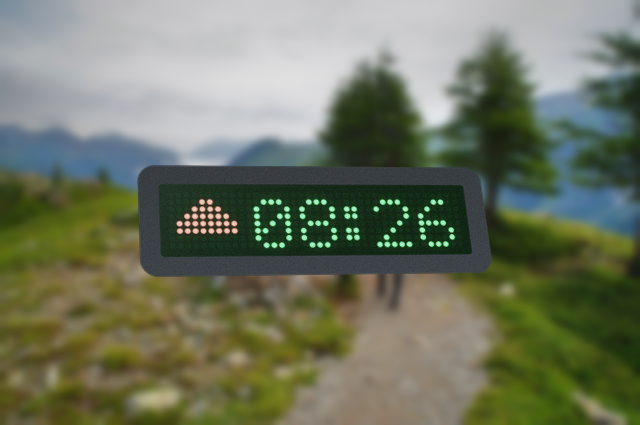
8.26
